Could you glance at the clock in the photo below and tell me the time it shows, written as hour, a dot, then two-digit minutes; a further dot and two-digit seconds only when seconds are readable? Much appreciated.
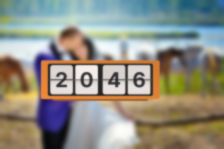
20.46
